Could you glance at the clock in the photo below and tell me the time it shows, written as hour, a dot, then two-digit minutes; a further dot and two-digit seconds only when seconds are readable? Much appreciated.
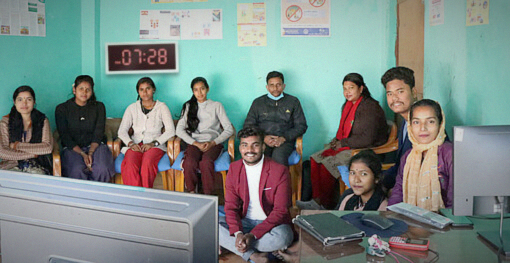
7.28
